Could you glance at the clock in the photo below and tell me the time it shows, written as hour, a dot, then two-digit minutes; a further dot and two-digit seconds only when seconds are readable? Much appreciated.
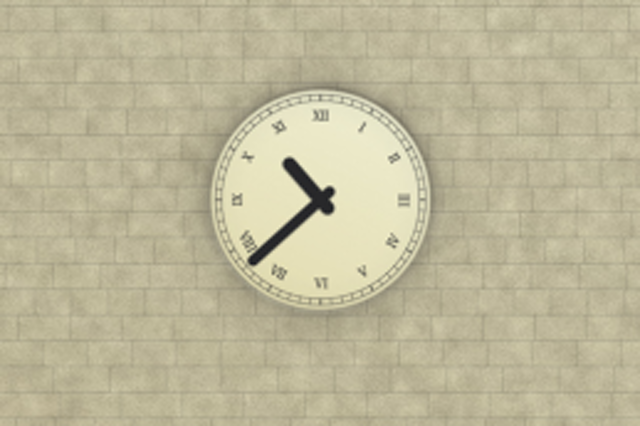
10.38
